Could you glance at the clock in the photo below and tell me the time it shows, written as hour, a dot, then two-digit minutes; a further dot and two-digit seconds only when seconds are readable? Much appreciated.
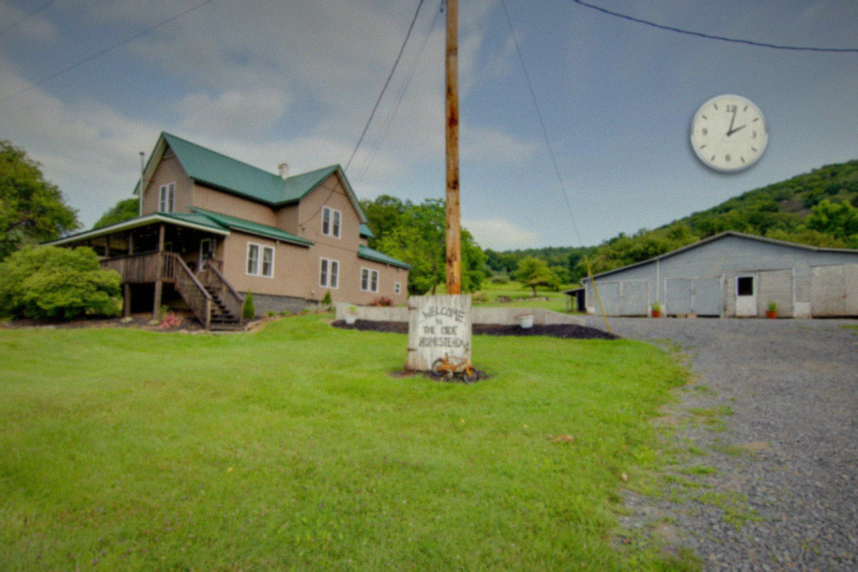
2.02
